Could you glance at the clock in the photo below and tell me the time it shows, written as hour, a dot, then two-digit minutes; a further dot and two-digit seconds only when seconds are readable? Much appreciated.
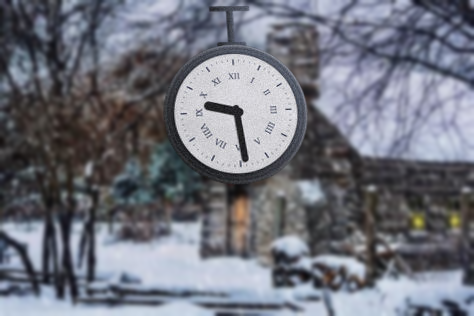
9.29
